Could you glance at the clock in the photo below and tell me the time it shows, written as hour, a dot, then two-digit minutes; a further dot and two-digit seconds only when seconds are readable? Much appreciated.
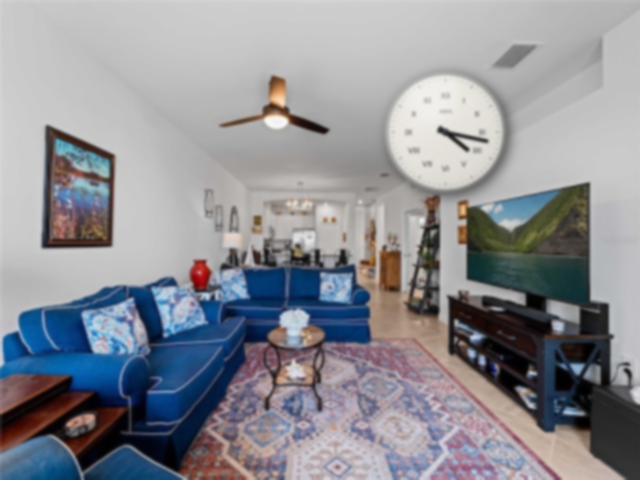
4.17
